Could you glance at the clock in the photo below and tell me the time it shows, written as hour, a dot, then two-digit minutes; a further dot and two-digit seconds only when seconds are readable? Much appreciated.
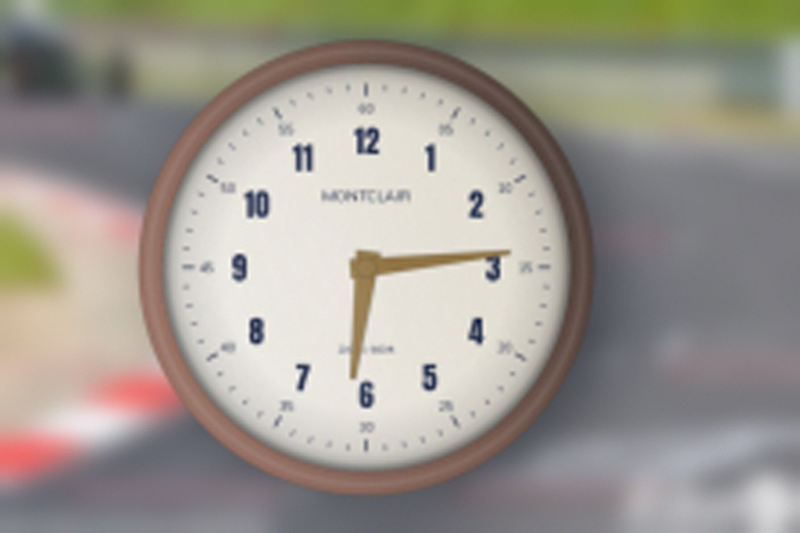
6.14
